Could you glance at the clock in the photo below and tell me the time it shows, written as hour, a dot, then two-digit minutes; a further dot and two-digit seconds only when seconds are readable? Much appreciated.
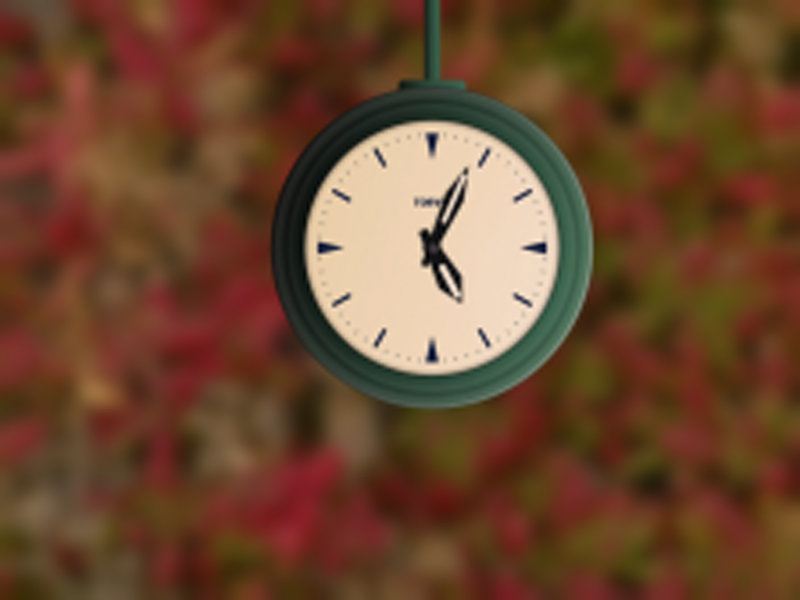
5.04
